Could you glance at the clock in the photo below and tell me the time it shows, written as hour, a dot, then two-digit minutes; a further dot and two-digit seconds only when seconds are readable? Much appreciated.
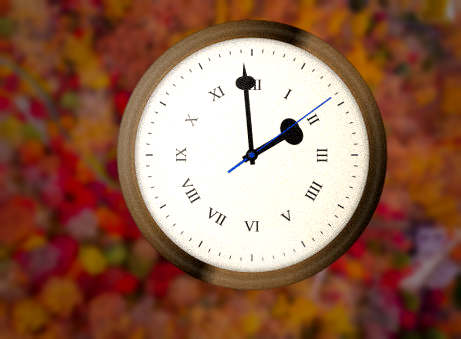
1.59.09
